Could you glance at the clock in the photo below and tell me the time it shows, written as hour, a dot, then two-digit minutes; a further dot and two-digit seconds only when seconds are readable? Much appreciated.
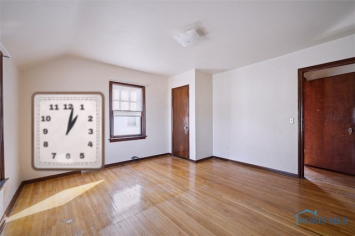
1.02
